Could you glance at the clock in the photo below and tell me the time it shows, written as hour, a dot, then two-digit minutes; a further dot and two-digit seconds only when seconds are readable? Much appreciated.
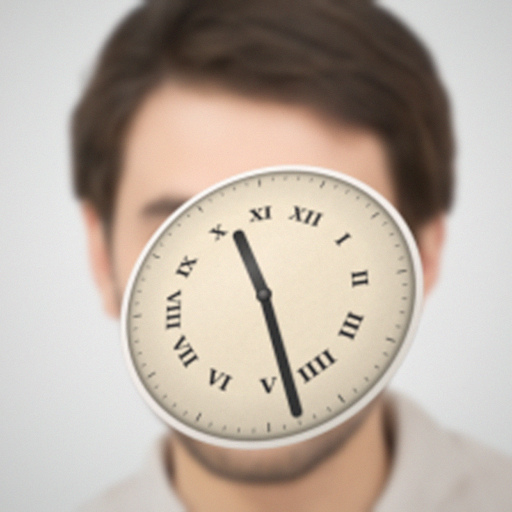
10.23
